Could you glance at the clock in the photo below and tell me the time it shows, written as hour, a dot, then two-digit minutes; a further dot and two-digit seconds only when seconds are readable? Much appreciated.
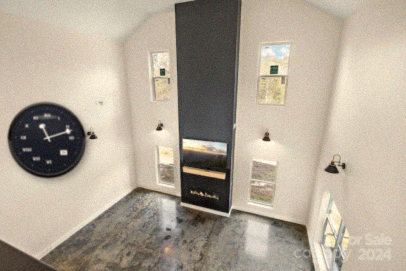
11.12
